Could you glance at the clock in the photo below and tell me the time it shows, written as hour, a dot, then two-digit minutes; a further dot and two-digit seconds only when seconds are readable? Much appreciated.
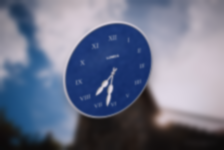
7.32
